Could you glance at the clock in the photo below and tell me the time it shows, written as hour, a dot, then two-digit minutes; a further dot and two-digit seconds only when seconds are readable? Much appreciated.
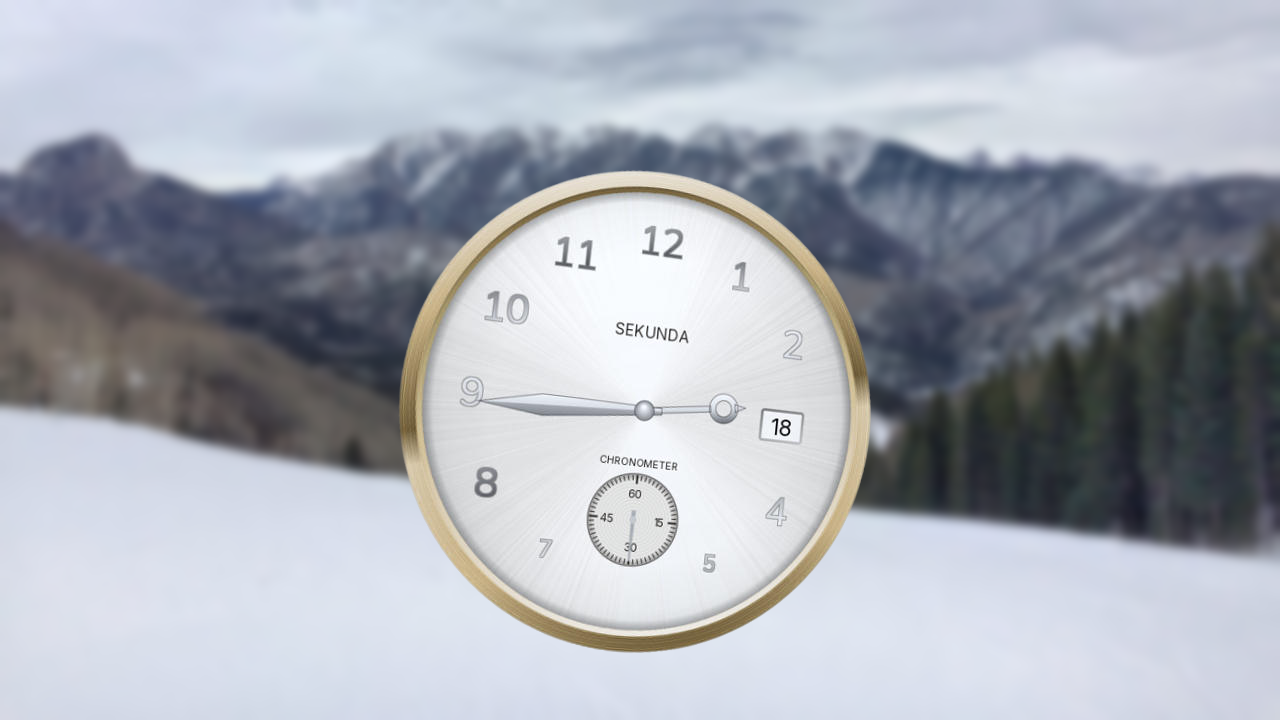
2.44.30
